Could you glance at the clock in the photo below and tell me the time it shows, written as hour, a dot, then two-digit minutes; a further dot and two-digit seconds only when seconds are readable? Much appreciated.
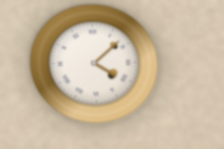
4.08
